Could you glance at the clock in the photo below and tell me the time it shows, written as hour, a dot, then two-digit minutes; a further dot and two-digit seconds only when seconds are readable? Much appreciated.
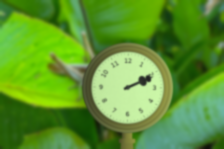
2.11
